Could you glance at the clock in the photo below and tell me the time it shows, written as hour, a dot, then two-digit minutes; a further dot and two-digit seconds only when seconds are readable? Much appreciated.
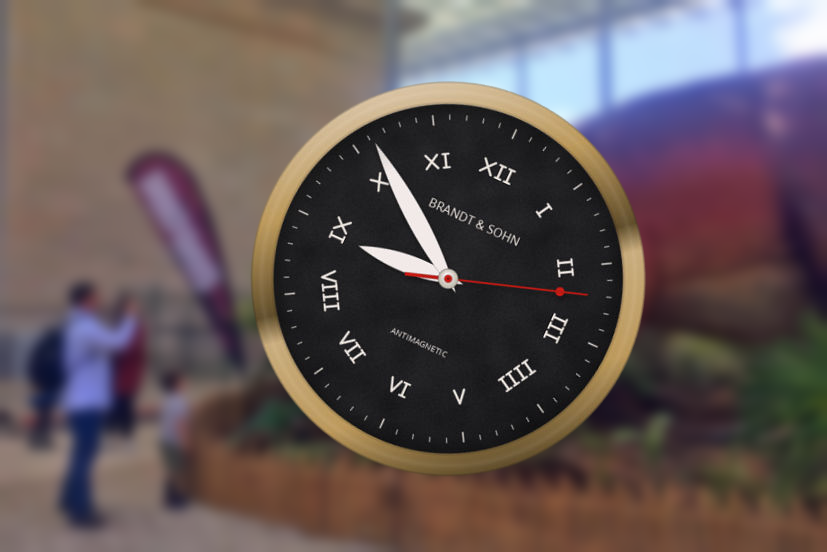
8.51.12
